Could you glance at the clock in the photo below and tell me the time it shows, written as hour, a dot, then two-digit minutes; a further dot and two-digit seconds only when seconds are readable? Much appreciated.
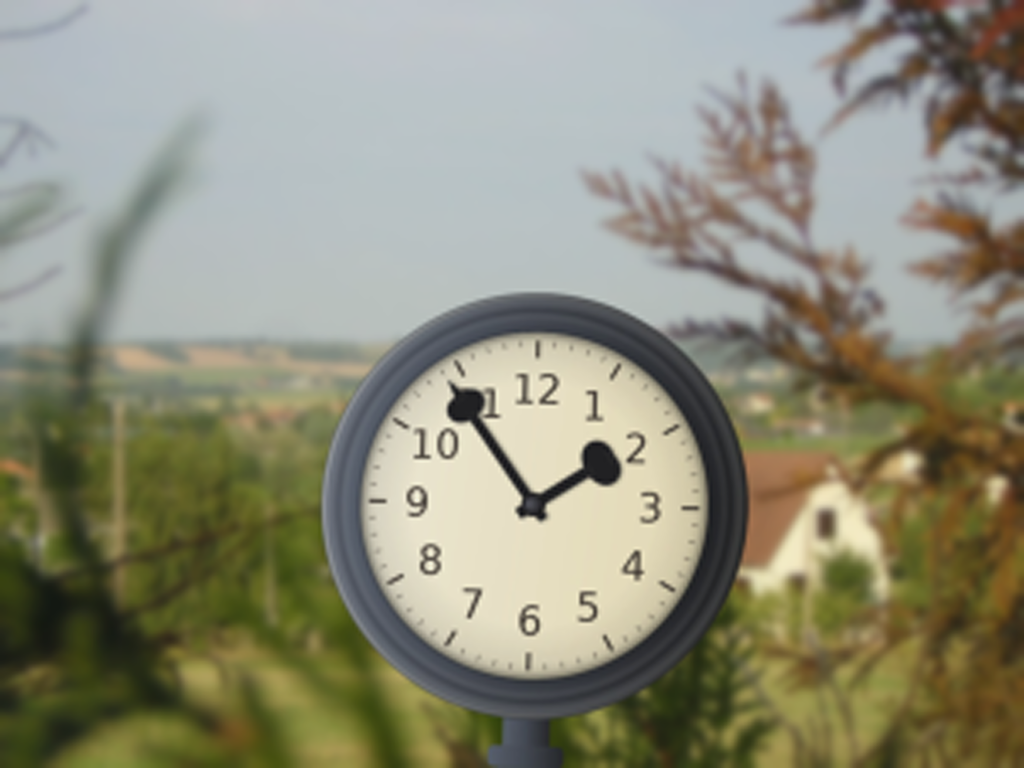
1.54
